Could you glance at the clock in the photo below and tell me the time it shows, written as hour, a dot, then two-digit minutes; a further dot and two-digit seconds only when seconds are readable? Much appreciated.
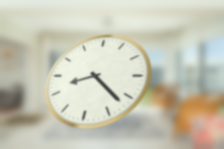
8.22
